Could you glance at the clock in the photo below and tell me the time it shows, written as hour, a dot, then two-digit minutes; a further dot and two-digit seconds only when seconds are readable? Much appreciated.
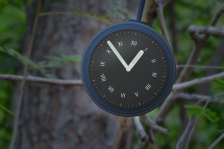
12.52
